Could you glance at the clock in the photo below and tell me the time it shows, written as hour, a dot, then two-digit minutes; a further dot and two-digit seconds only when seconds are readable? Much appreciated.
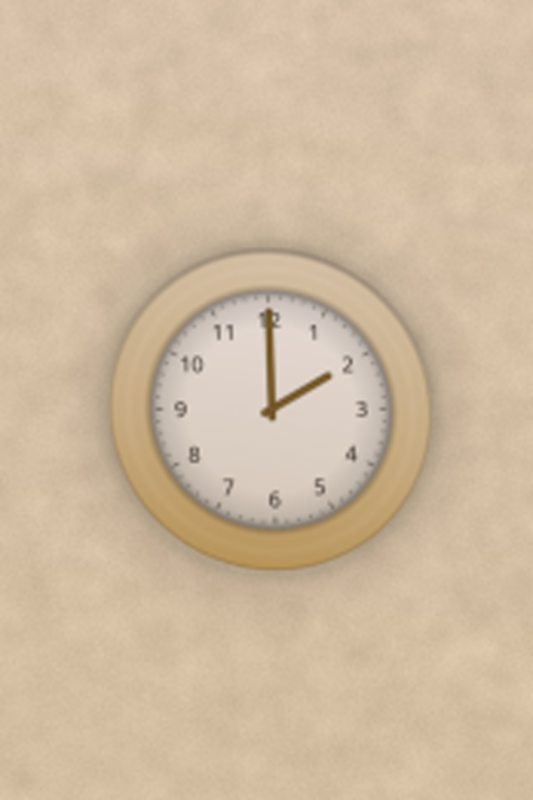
2.00
